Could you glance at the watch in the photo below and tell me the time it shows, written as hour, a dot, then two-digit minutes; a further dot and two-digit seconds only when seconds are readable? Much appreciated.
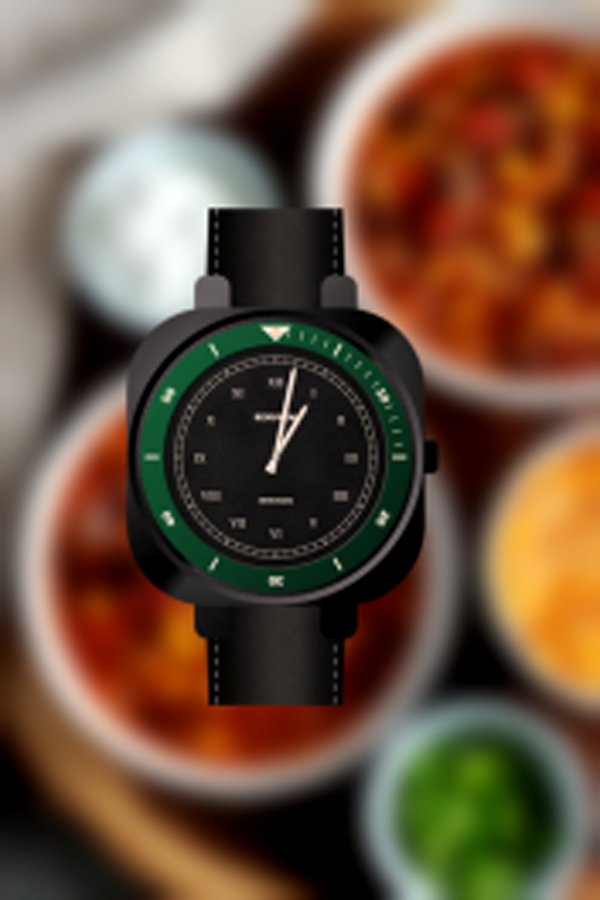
1.02
